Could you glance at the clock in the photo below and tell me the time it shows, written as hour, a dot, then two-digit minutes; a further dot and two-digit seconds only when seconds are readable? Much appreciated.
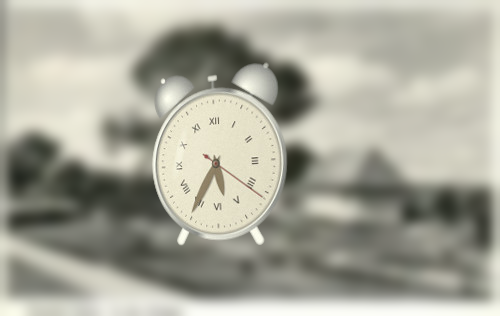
5.35.21
